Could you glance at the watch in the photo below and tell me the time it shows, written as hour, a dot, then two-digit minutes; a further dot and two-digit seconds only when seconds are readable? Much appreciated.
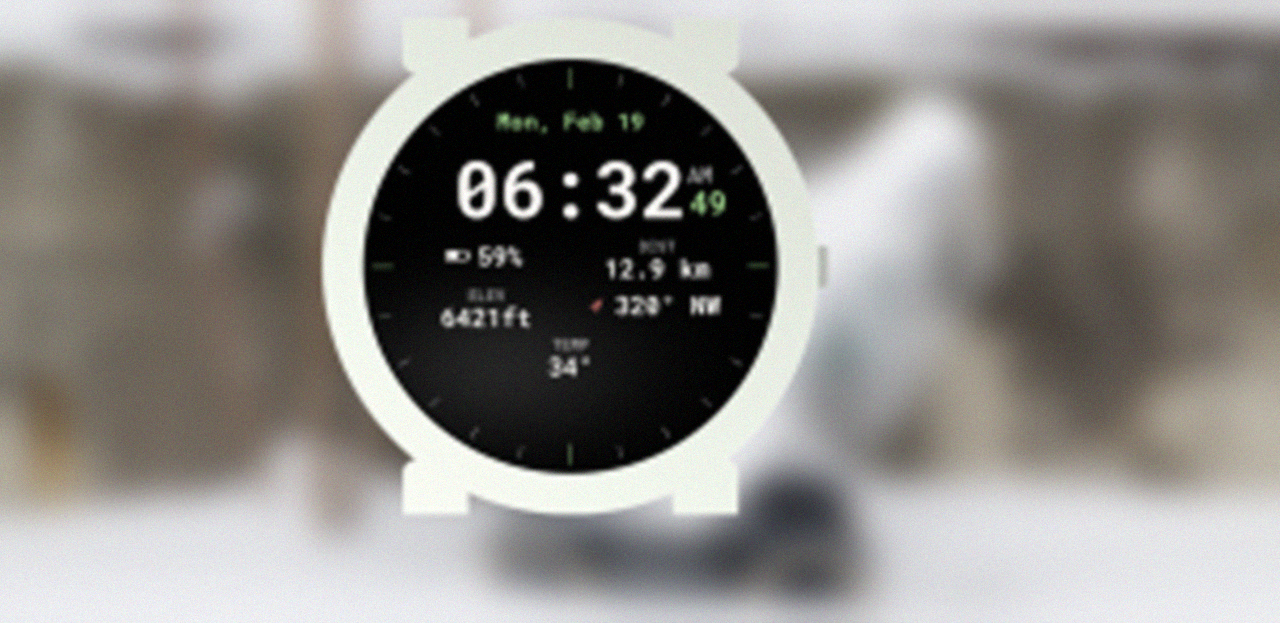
6.32
